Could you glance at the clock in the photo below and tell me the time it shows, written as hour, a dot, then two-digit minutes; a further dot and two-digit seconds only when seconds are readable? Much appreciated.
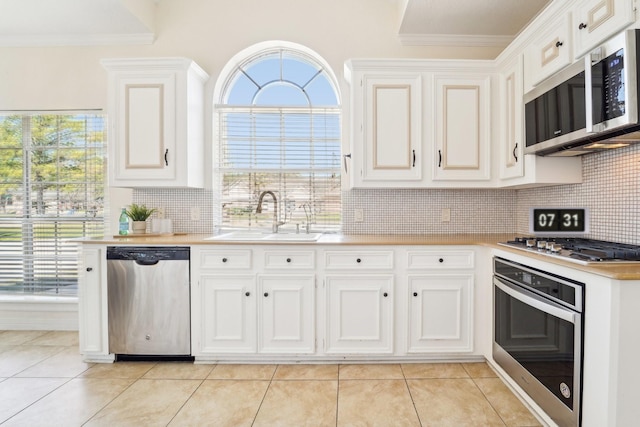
7.31
